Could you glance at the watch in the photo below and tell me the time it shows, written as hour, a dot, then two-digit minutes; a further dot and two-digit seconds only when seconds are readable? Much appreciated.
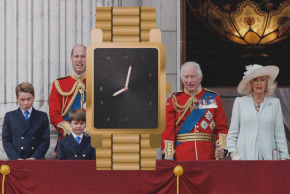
8.02
